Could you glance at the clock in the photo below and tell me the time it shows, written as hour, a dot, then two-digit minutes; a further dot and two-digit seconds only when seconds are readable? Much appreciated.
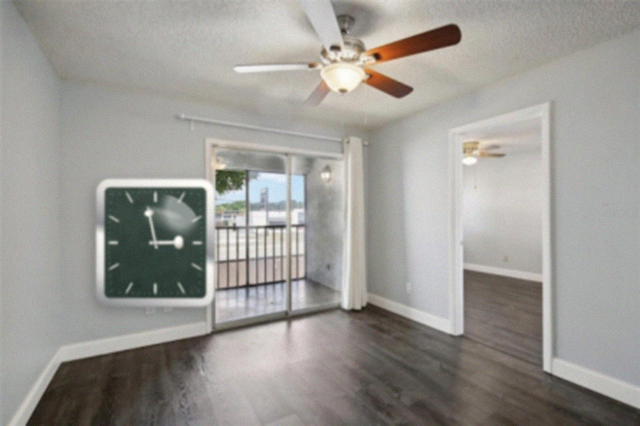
2.58
